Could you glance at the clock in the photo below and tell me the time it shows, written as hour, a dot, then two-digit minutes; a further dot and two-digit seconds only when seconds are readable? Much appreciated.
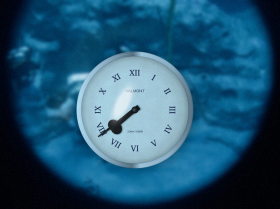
7.39
